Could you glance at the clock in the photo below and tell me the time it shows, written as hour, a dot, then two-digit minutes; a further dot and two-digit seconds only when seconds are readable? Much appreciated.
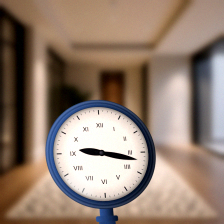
9.17
